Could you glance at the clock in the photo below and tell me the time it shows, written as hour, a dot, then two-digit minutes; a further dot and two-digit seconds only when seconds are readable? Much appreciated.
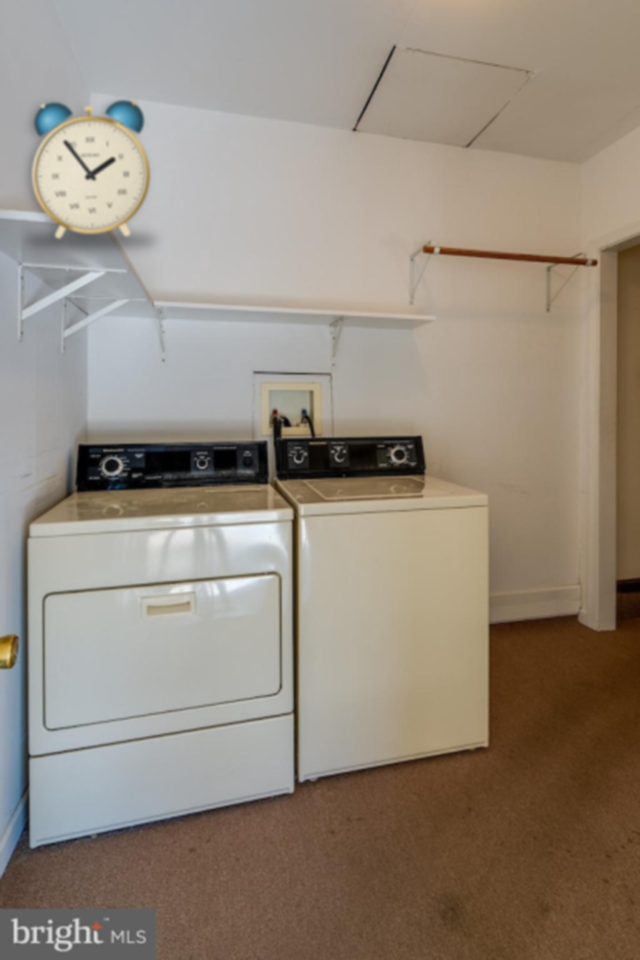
1.54
